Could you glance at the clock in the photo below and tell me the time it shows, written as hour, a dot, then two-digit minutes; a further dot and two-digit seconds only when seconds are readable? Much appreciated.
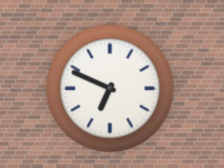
6.49
